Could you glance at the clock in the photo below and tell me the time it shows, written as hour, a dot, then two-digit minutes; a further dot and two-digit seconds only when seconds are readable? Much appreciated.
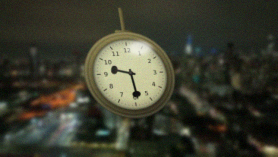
9.29
